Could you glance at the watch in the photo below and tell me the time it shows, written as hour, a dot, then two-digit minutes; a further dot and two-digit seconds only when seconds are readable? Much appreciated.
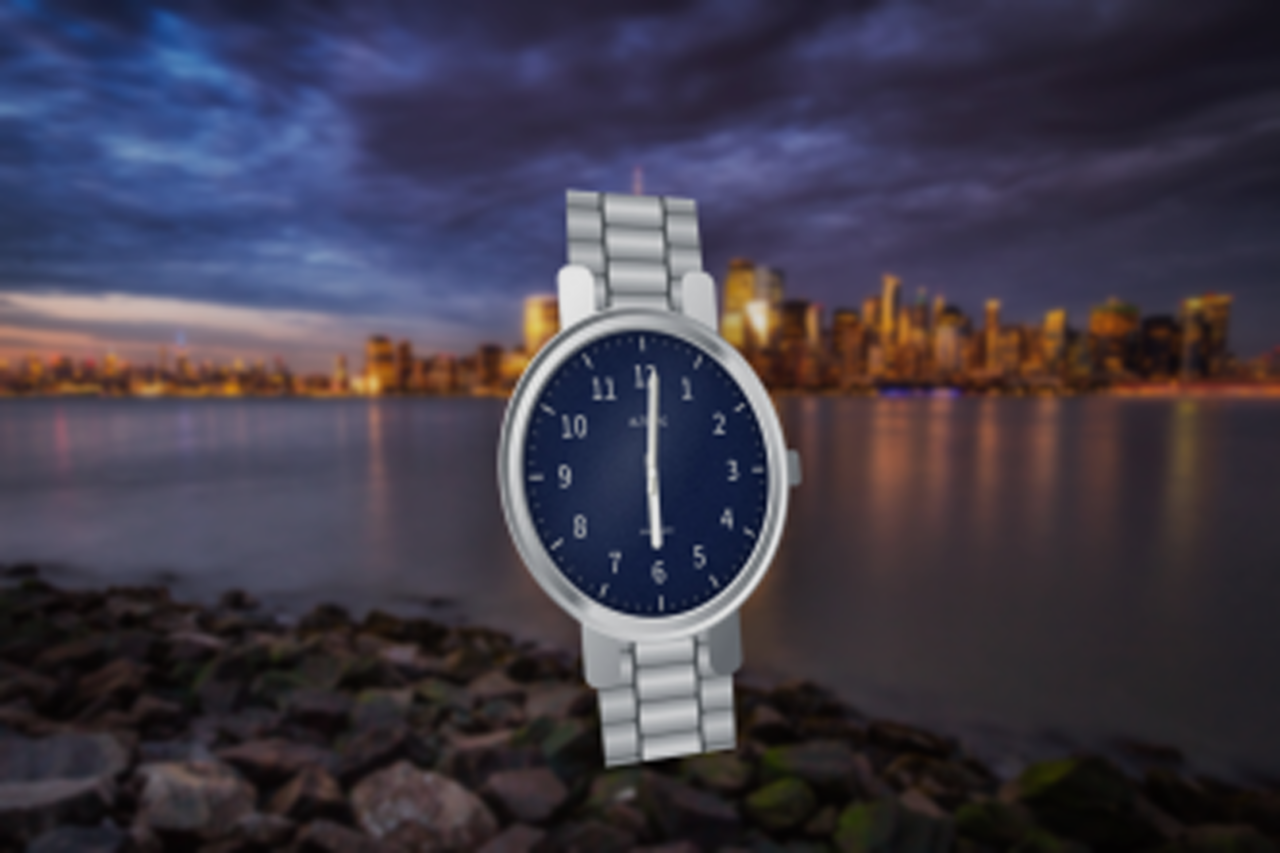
6.01
